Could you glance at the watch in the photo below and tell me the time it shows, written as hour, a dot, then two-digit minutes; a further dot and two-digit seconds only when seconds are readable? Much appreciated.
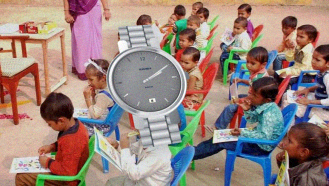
2.10
